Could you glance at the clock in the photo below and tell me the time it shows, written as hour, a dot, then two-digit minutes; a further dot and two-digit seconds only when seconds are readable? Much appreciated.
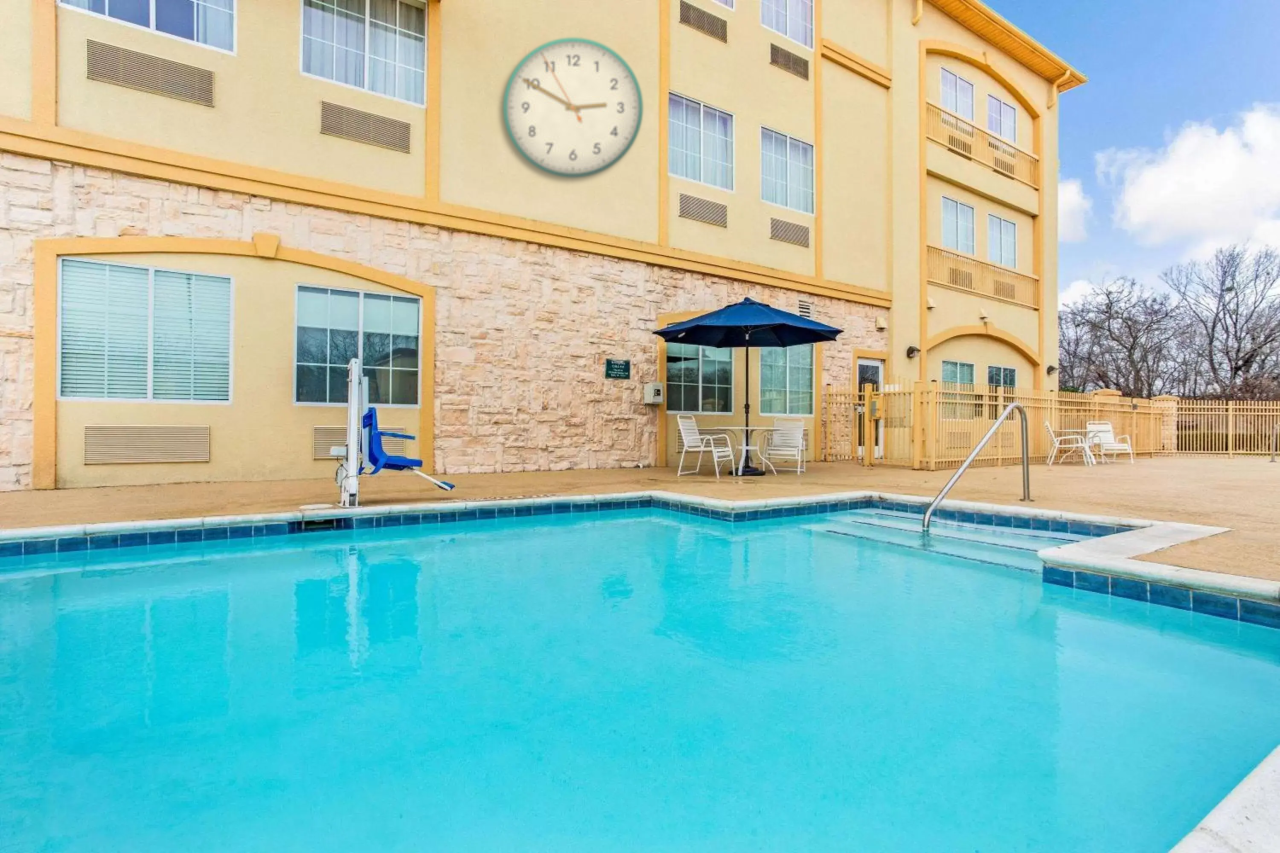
2.49.55
